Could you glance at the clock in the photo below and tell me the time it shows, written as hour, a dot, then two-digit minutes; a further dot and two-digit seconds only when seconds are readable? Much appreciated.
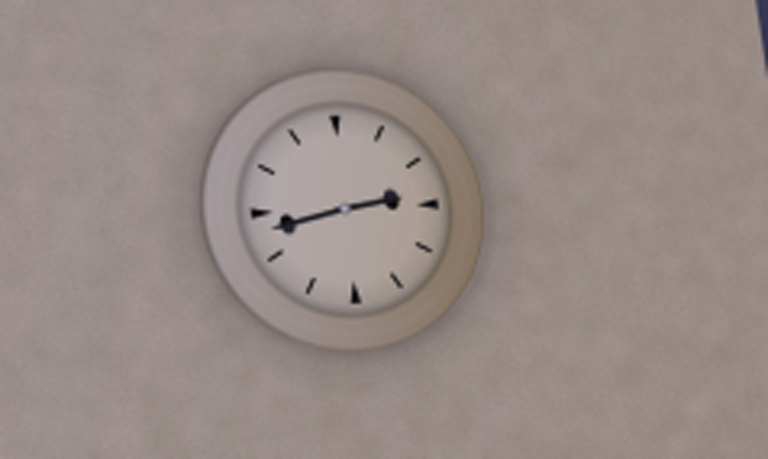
2.43
